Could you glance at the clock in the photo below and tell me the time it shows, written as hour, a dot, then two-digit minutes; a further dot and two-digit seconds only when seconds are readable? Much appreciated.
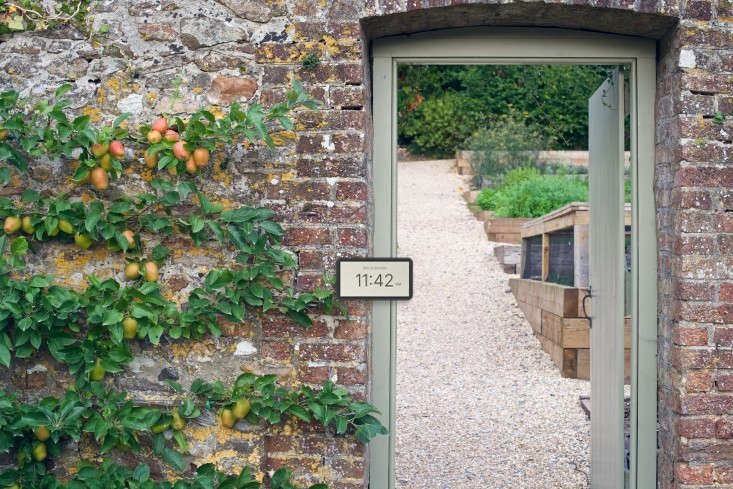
11.42
